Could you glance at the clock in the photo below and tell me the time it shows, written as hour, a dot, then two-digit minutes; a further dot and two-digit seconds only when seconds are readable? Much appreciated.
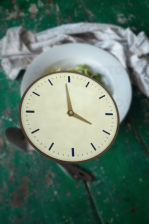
3.59
